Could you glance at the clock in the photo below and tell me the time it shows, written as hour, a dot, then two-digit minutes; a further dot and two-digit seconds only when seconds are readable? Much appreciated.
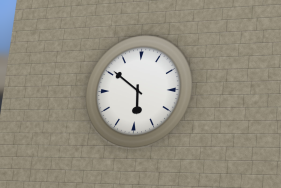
5.51
